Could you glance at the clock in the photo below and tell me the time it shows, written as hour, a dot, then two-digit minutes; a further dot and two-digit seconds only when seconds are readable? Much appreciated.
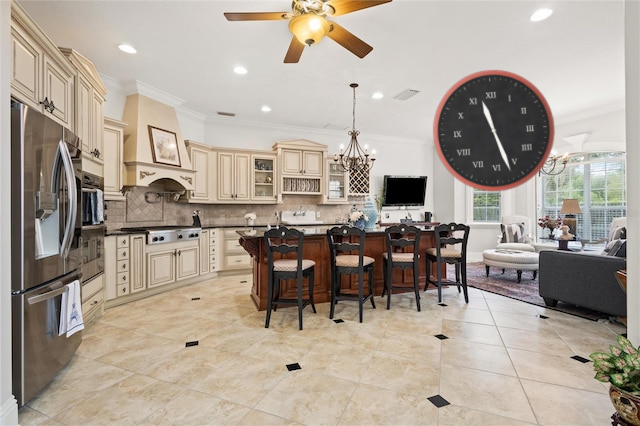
11.27
